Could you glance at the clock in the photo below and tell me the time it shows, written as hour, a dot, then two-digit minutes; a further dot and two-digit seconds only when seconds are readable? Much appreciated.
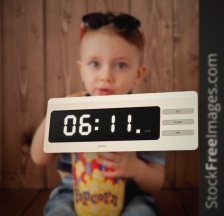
6.11
